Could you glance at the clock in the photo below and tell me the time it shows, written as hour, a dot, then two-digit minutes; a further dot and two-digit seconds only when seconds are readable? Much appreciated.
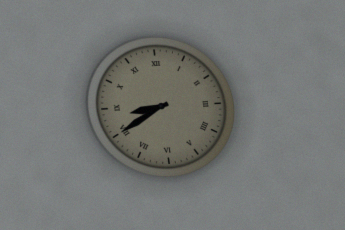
8.40
